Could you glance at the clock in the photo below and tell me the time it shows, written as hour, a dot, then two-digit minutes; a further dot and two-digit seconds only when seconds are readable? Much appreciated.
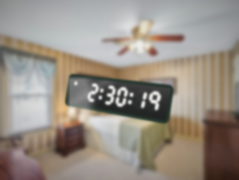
2.30.19
